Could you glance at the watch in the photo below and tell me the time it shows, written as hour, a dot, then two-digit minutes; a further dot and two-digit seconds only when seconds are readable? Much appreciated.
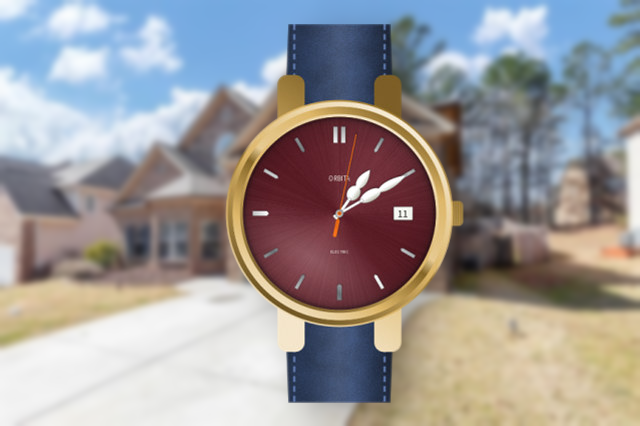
1.10.02
